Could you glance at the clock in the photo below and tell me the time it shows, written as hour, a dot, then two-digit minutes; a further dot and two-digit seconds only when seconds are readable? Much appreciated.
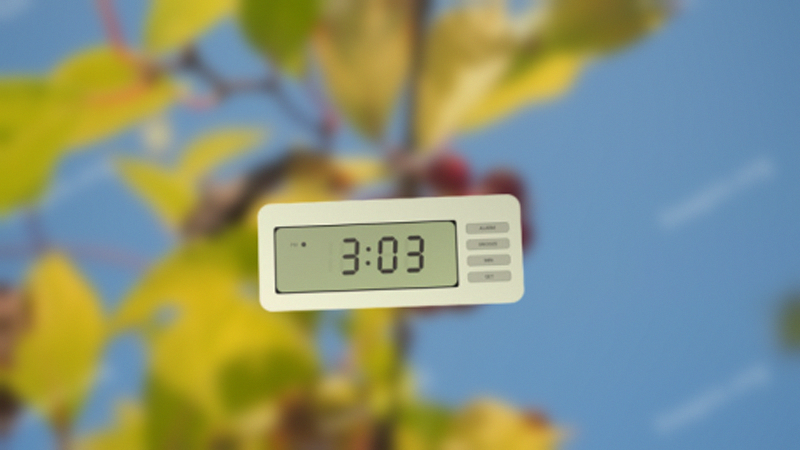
3.03
